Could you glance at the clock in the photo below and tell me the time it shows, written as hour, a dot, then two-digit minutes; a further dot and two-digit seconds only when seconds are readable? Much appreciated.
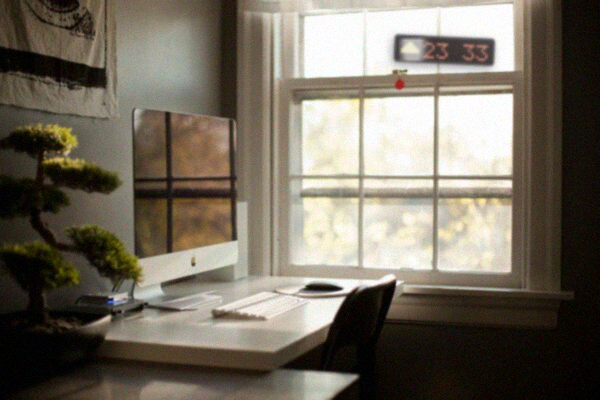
23.33
